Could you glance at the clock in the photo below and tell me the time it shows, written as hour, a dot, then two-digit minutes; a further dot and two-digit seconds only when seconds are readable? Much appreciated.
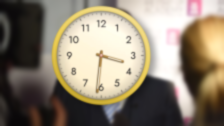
3.31
